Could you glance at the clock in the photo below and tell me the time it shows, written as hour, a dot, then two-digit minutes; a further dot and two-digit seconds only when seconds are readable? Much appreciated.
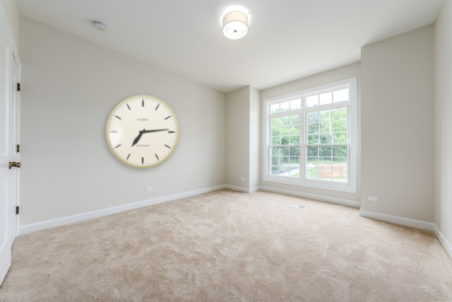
7.14
